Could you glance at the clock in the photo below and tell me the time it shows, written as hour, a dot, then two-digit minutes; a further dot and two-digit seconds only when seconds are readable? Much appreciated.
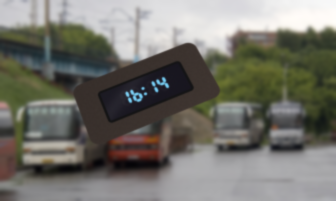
16.14
